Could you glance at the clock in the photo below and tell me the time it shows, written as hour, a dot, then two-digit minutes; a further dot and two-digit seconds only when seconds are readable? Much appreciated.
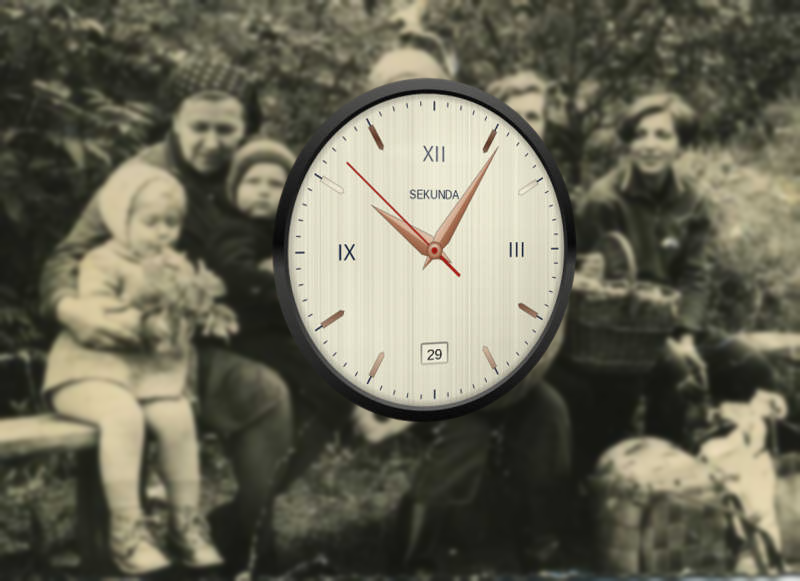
10.05.52
